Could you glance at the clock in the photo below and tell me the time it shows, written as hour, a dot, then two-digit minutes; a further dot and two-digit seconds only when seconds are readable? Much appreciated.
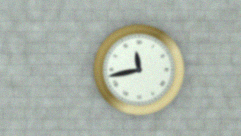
11.43
